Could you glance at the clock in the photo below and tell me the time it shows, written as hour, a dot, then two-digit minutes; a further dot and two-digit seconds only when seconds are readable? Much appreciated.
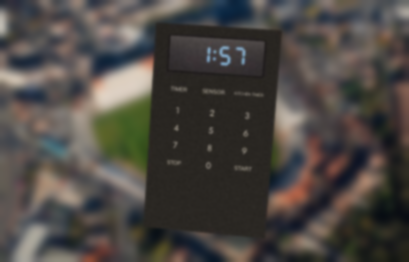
1.57
